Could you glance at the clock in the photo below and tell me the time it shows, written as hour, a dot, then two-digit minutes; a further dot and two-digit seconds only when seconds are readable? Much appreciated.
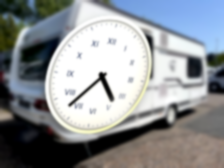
4.37
